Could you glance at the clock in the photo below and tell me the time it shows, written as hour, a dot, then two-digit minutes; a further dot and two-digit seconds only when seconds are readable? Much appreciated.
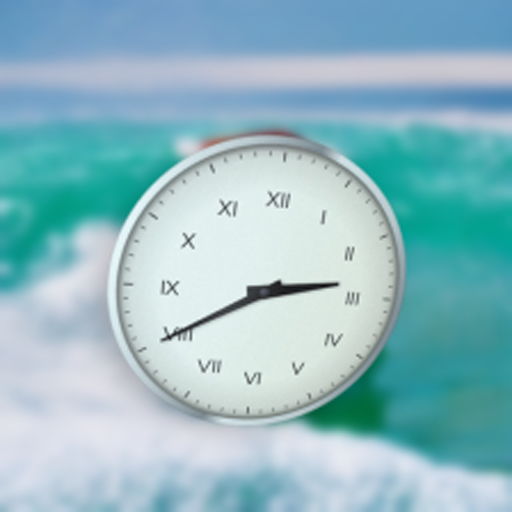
2.40
